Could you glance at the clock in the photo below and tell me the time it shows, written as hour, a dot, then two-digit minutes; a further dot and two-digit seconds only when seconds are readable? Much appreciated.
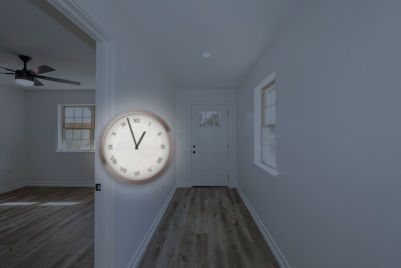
12.57
